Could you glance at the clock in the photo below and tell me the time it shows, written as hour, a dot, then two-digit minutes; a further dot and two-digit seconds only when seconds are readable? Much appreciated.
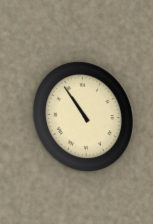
10.54
